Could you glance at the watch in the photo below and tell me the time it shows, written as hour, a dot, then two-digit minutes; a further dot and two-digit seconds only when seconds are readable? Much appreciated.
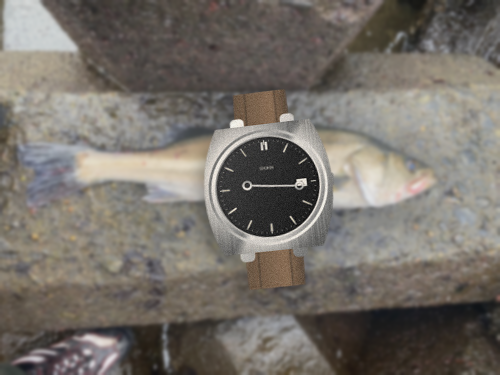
9.16
